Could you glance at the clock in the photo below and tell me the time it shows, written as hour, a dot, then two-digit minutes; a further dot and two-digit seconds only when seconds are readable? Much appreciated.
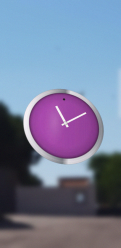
11.10
